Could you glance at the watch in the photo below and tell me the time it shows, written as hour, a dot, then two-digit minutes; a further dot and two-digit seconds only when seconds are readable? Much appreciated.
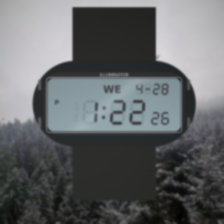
1.22.26
